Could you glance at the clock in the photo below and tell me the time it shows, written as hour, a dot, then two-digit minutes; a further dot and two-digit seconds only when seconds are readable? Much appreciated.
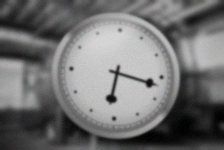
6.17
